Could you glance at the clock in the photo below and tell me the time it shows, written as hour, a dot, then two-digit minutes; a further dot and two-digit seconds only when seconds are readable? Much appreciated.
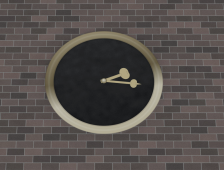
2.16
